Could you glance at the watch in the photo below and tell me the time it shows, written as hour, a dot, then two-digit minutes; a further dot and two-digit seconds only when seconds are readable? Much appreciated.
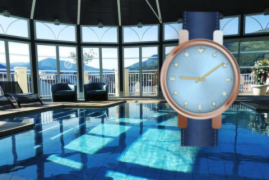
9.09
